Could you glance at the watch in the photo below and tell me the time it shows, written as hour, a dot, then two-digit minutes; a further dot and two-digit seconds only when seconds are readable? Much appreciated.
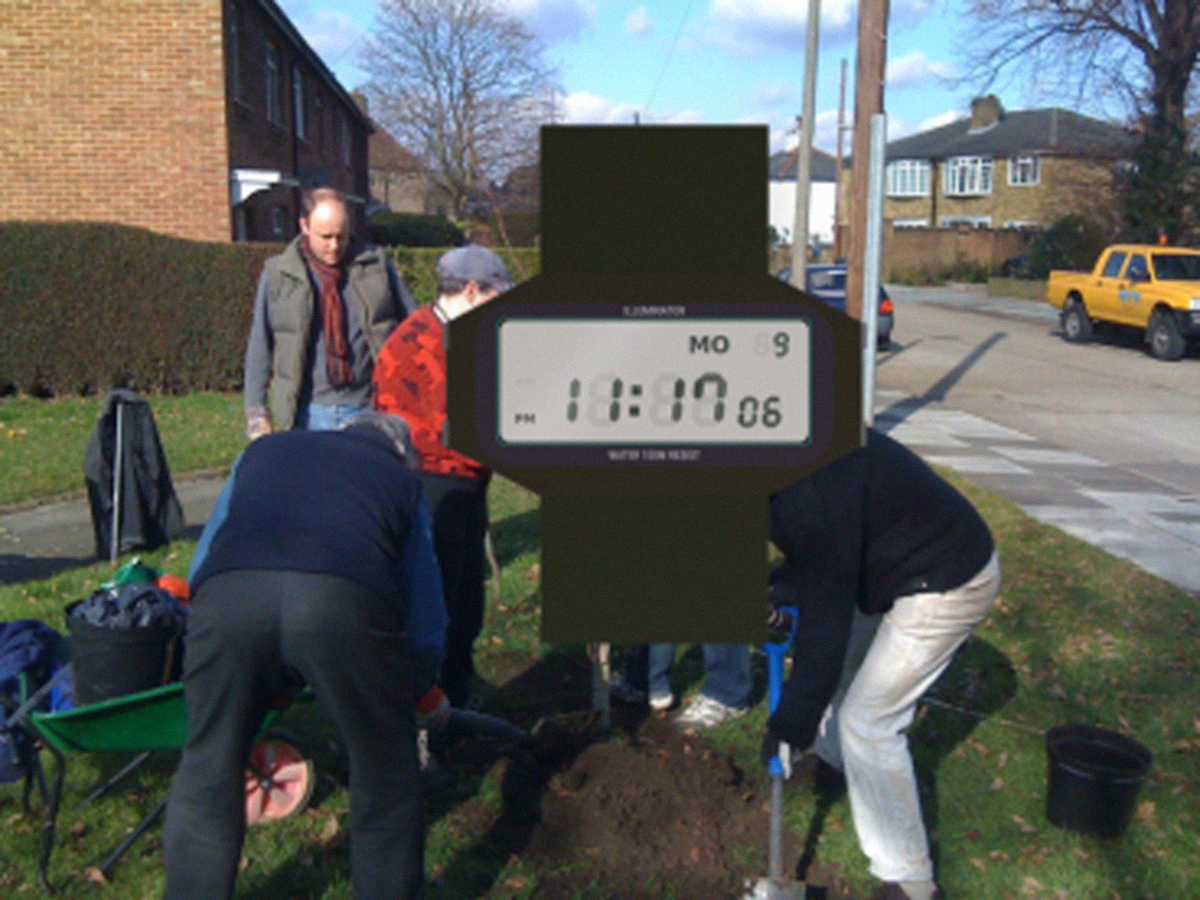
11.17.06
